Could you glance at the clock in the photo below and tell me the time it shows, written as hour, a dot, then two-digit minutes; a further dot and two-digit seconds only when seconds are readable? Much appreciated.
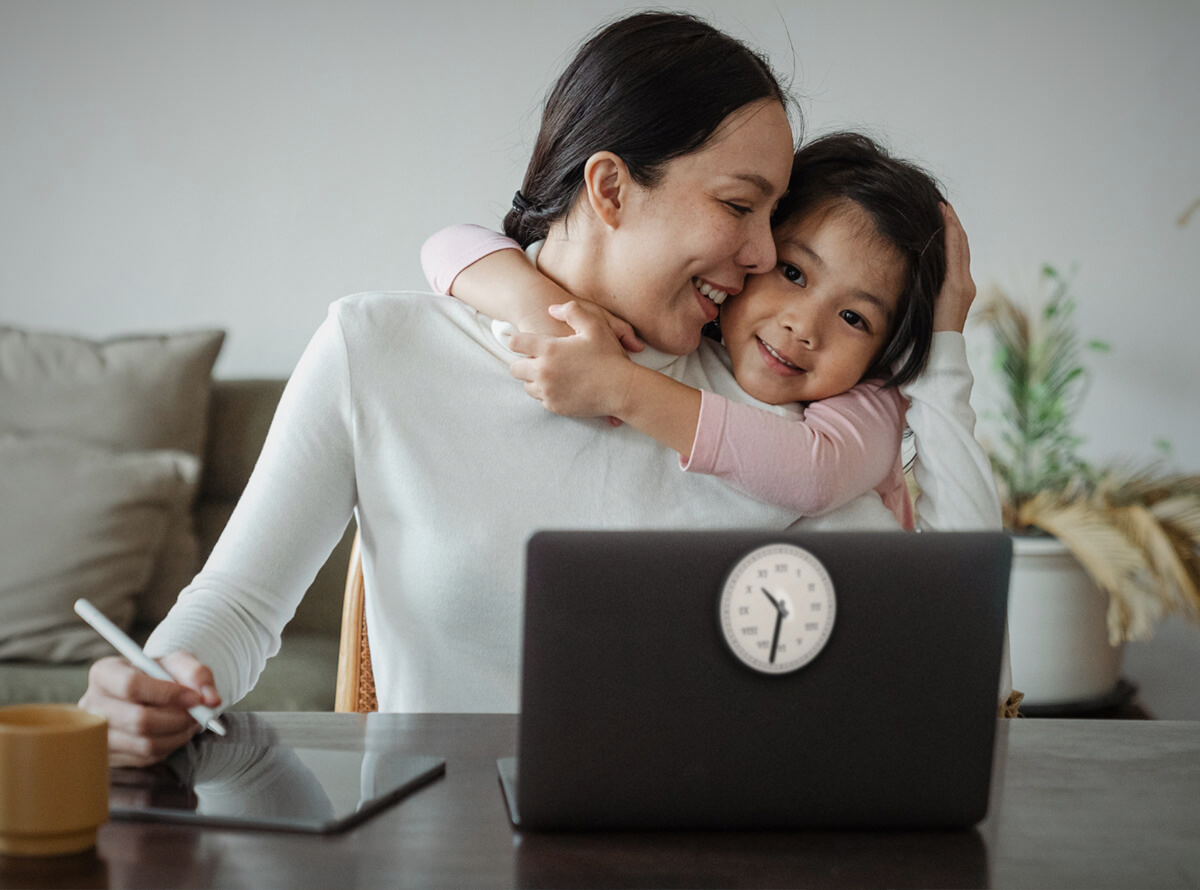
10.32
